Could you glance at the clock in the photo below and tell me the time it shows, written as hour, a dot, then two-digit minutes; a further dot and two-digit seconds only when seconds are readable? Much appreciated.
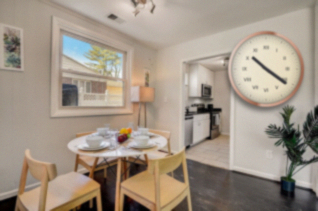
10.21
